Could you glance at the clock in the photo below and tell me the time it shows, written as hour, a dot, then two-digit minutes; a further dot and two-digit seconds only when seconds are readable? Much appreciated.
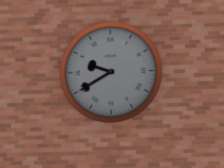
9.40
